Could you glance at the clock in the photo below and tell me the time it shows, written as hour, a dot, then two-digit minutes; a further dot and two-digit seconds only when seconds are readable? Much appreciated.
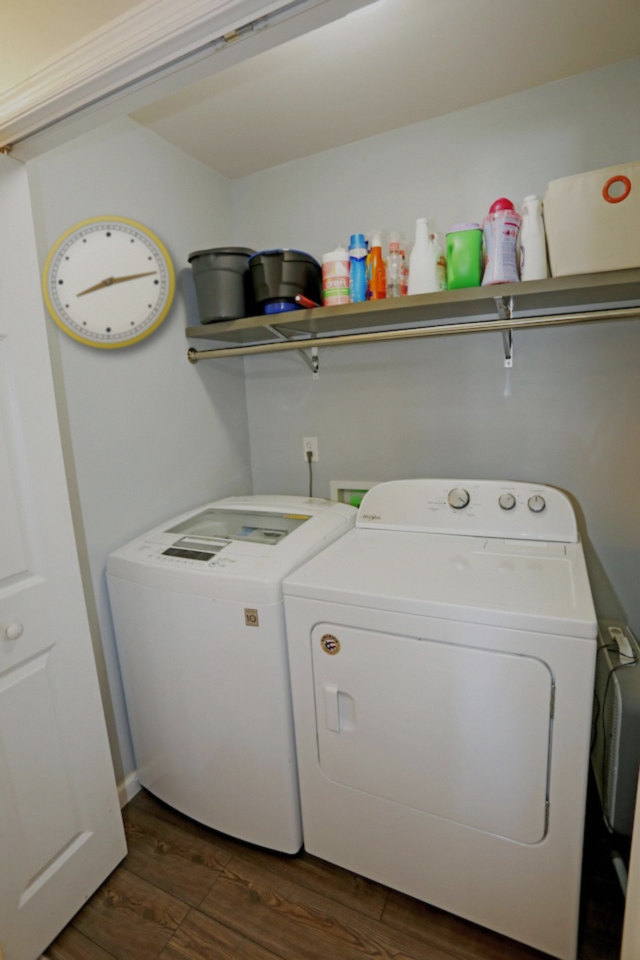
8.13
